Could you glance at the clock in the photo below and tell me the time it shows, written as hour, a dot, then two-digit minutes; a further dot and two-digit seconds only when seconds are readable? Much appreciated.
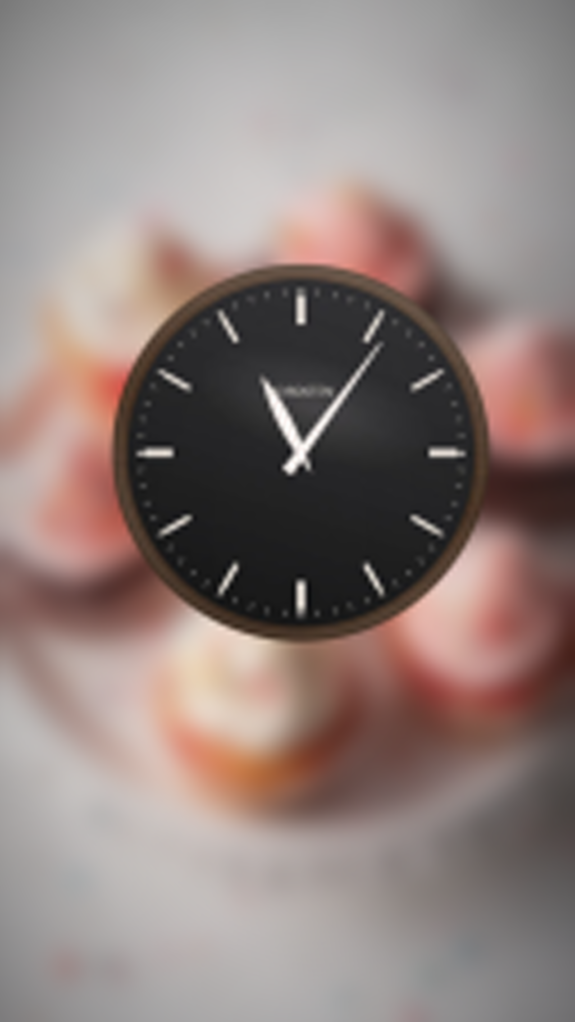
11.06
